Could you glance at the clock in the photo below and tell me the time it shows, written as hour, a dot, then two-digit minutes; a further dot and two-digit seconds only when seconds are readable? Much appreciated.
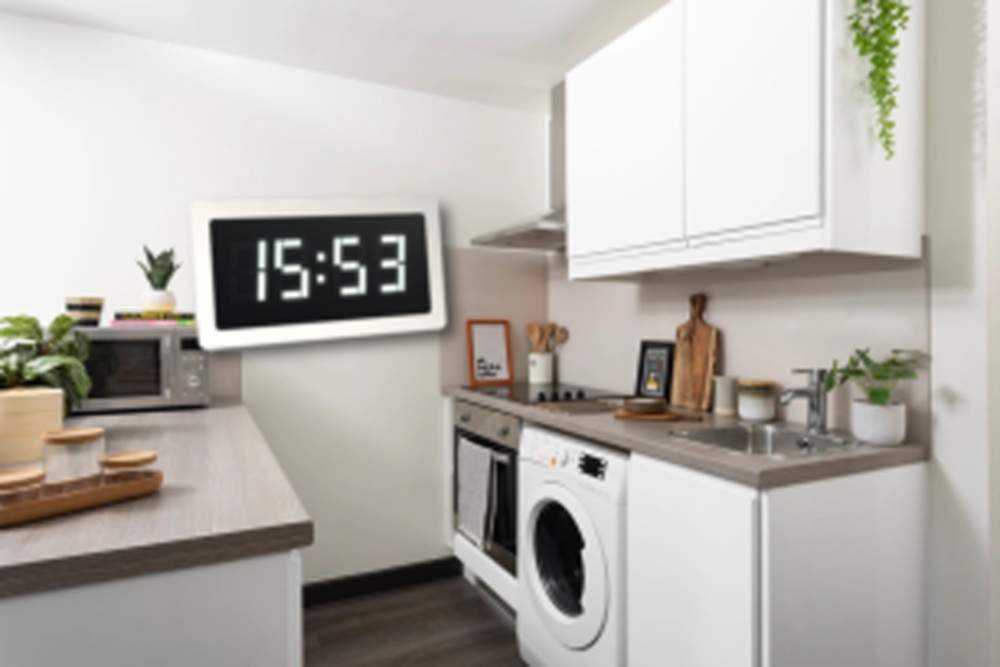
15.53
